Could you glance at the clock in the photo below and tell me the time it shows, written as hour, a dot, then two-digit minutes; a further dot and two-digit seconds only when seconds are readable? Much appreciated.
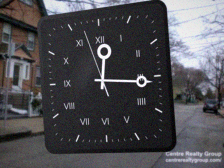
12.15.57
